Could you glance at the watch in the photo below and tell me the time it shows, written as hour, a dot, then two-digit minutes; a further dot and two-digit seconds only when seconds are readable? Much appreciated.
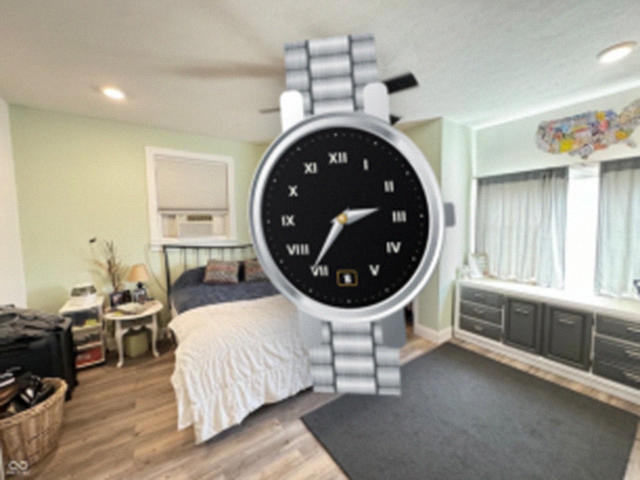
2.36
